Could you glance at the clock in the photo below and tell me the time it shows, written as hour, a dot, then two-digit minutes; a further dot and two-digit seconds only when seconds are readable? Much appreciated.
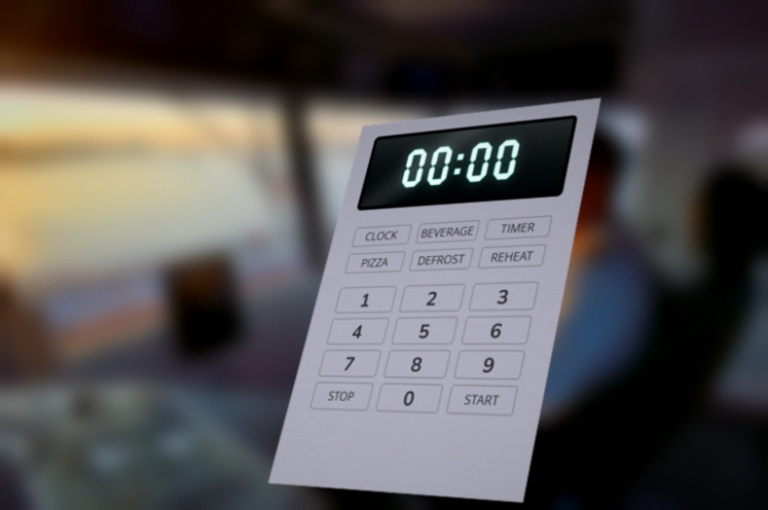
0.00
